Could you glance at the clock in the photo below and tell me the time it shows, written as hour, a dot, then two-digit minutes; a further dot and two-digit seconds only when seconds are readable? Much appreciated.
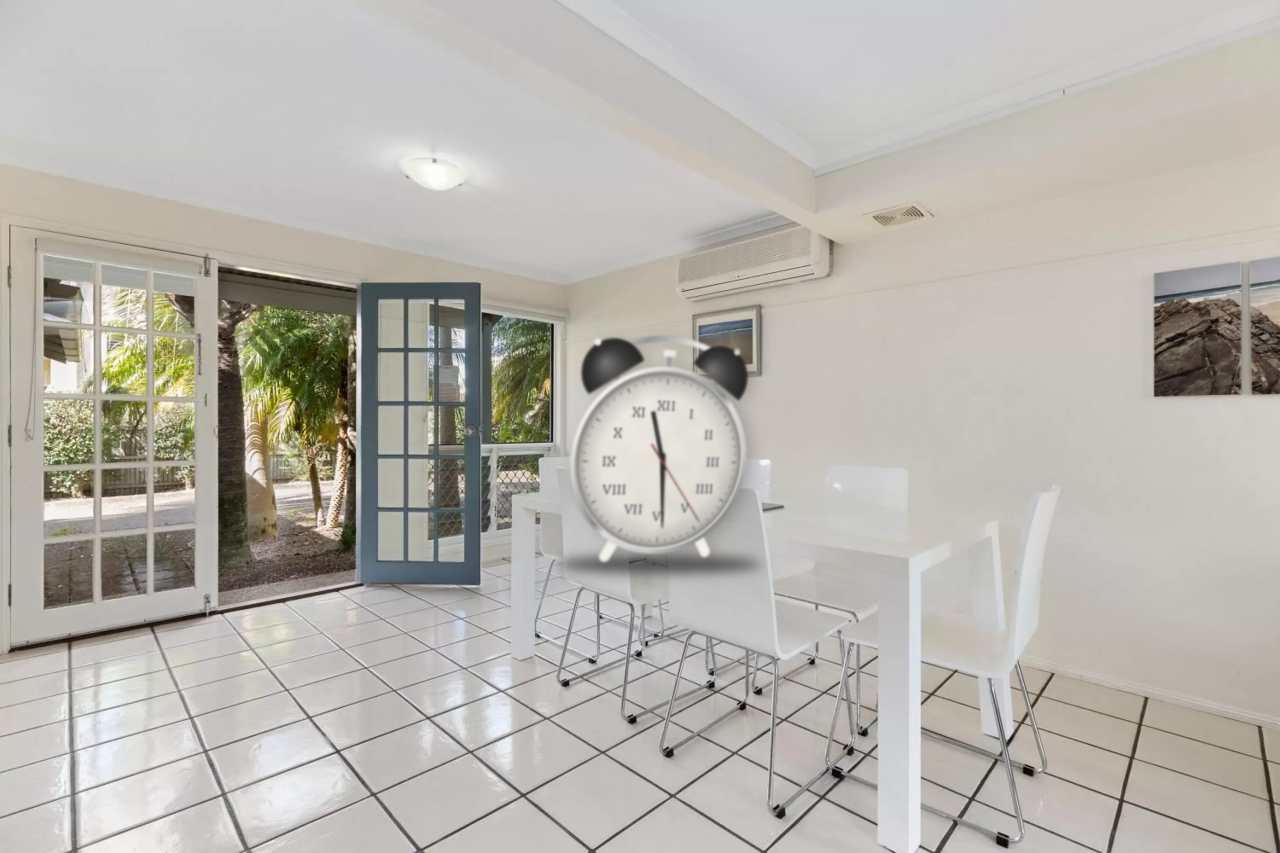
11.29.24
